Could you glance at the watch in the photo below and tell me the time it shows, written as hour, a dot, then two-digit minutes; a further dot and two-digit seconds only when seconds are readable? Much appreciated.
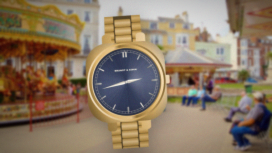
2.43
